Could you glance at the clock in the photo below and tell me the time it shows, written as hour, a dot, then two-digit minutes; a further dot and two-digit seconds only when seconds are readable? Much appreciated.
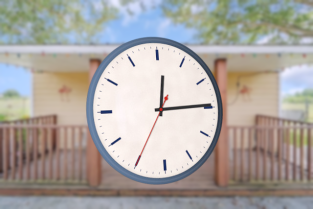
12.14.35
